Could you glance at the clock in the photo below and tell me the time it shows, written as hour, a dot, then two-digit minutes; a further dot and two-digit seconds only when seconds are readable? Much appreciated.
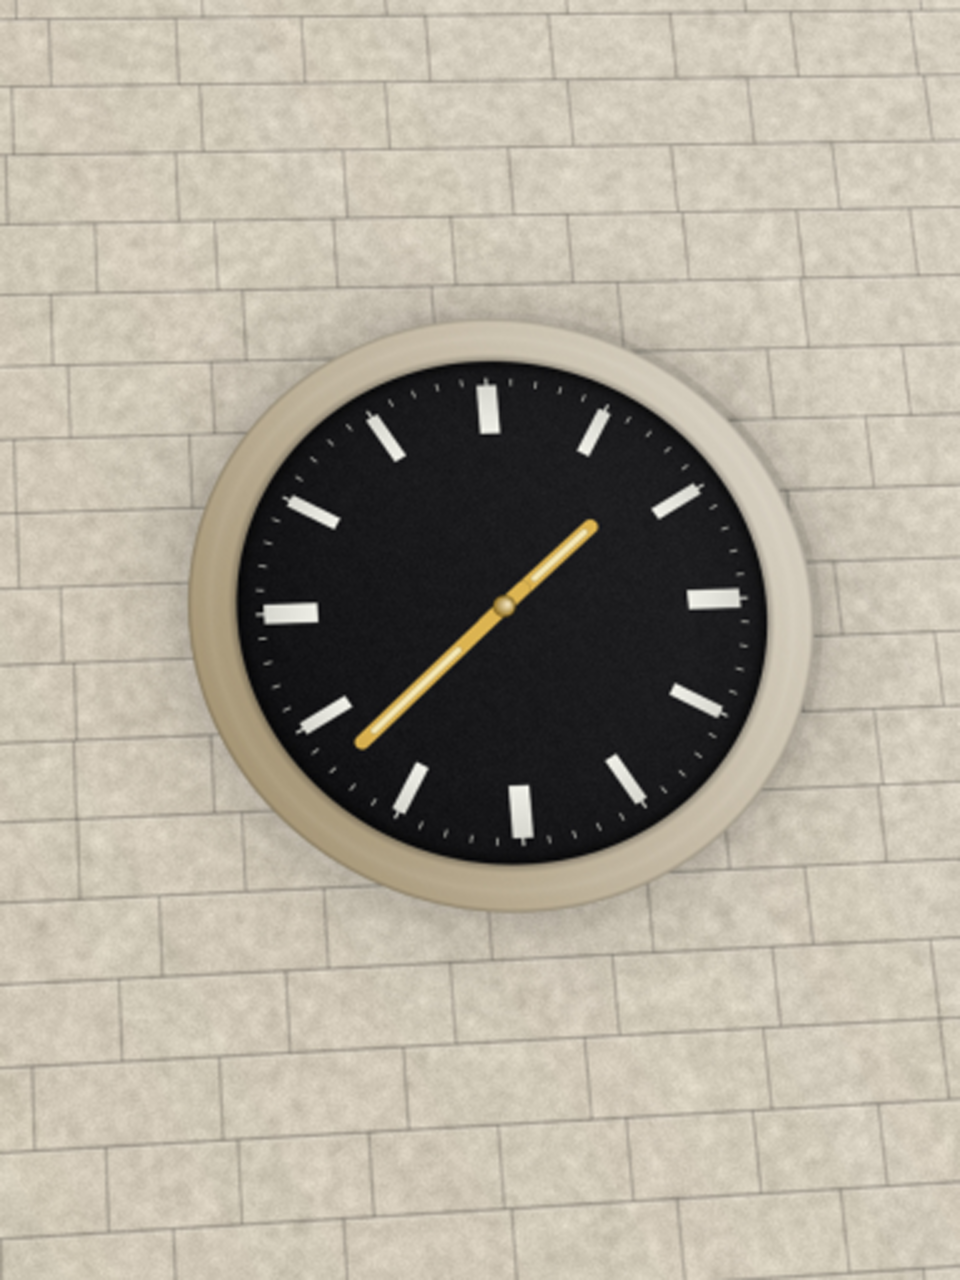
1.38
